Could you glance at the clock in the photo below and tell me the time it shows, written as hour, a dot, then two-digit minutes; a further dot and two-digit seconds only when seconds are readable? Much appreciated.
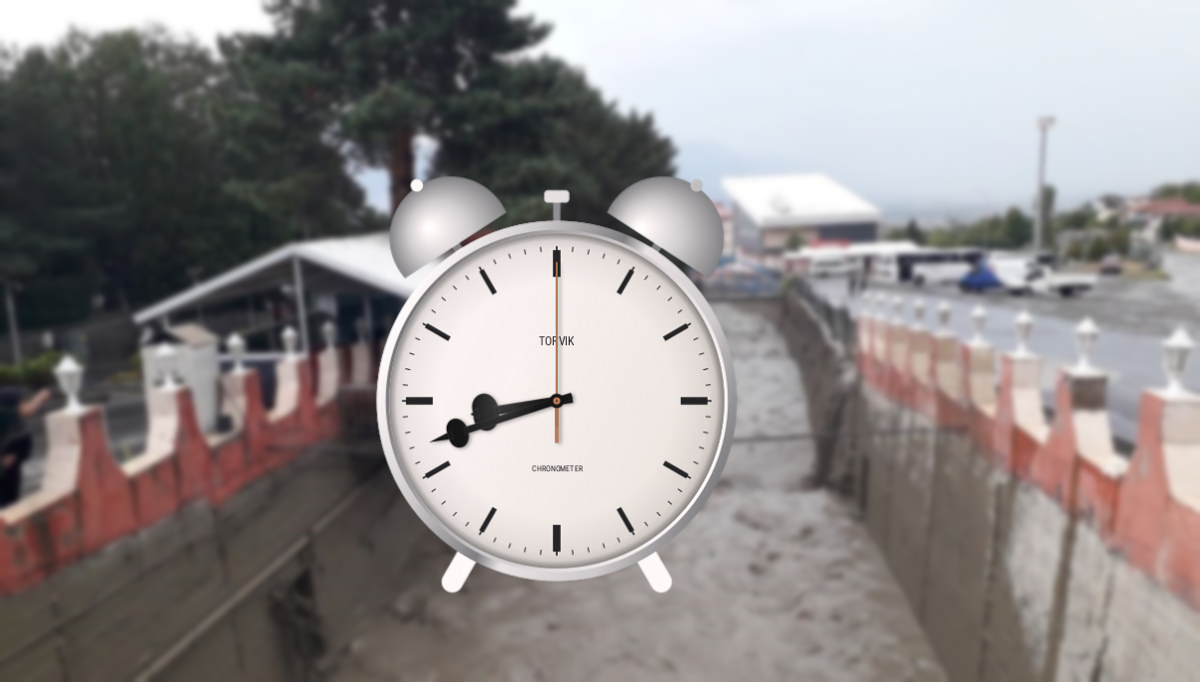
8.42.00
